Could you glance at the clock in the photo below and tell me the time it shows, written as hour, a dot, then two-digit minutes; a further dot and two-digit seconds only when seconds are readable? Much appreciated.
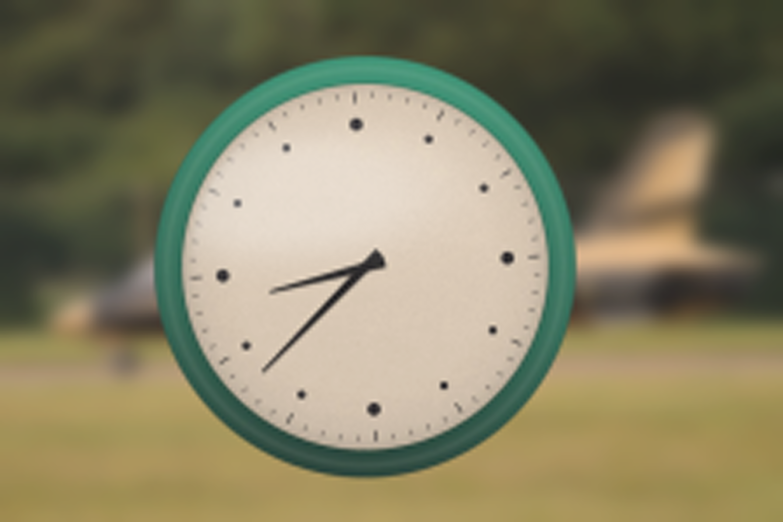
8.38
